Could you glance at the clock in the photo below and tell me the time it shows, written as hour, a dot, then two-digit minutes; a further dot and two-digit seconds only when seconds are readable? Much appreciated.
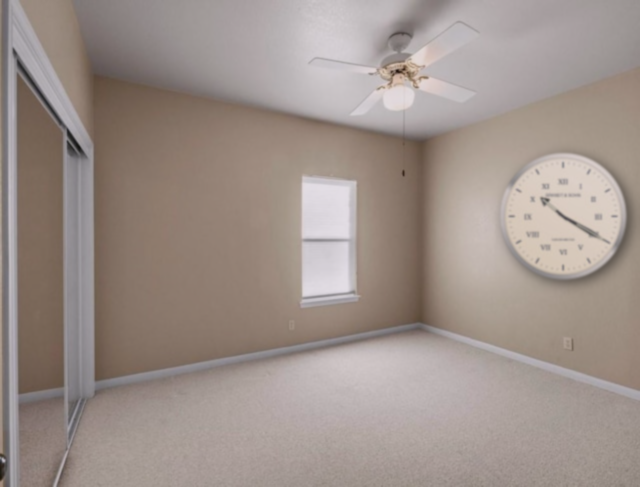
10.20
